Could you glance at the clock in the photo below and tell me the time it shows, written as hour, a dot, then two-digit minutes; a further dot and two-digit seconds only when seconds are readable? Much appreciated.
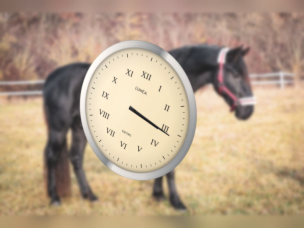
3.16
